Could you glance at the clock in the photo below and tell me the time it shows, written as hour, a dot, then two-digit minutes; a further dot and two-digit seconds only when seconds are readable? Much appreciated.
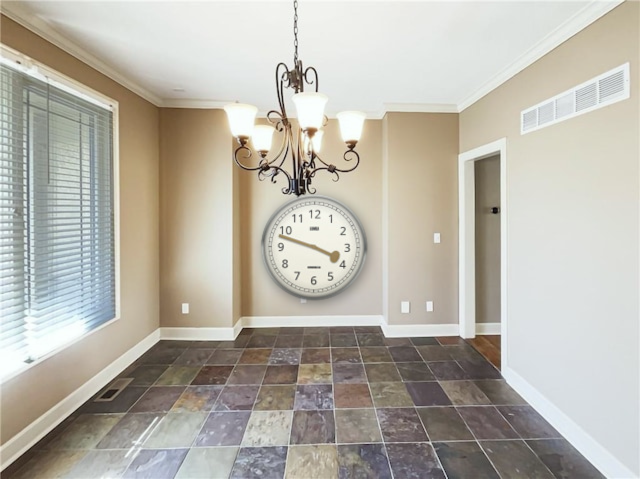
3.48
